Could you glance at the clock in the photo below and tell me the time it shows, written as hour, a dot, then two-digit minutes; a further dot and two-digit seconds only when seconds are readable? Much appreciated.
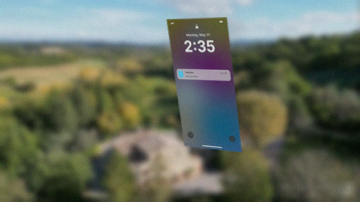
2.35
